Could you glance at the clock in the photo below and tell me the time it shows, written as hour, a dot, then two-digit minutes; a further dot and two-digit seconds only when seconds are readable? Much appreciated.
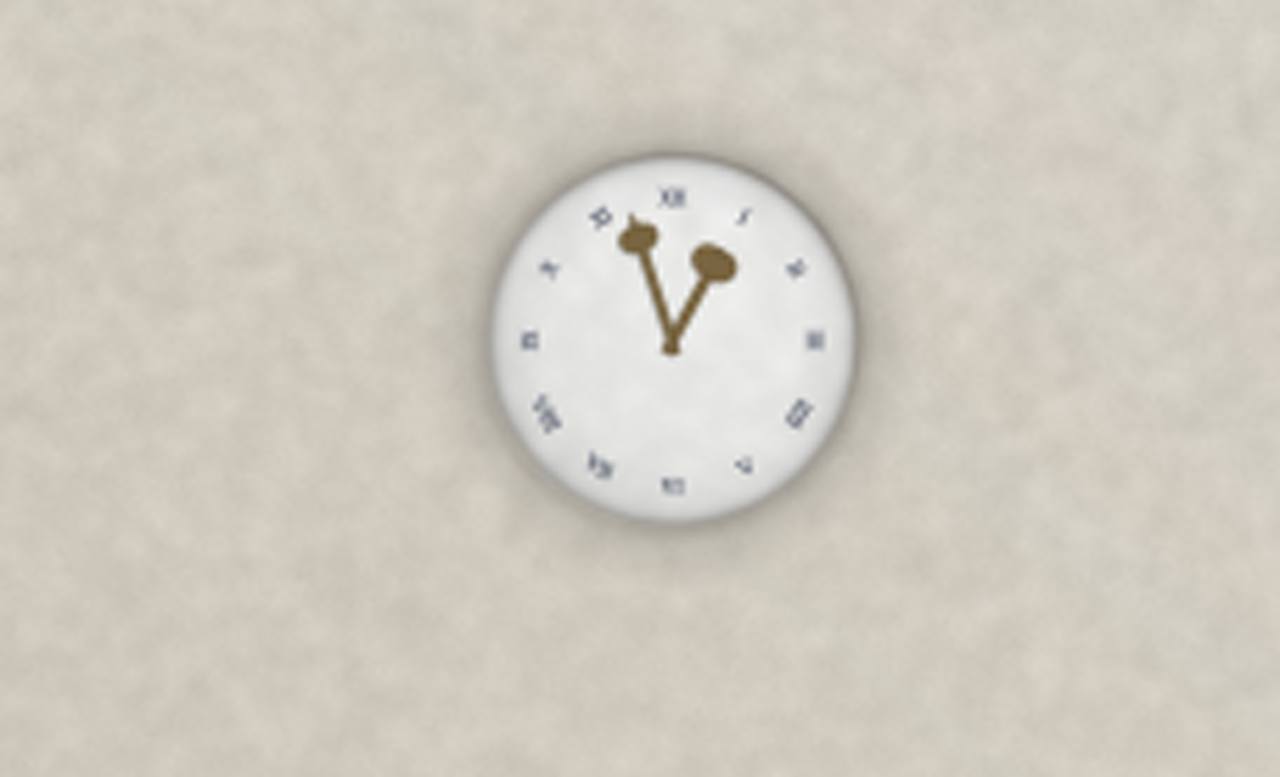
12.57
